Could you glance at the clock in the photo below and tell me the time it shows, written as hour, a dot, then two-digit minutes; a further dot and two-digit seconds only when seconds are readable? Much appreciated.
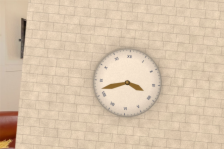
3.42
